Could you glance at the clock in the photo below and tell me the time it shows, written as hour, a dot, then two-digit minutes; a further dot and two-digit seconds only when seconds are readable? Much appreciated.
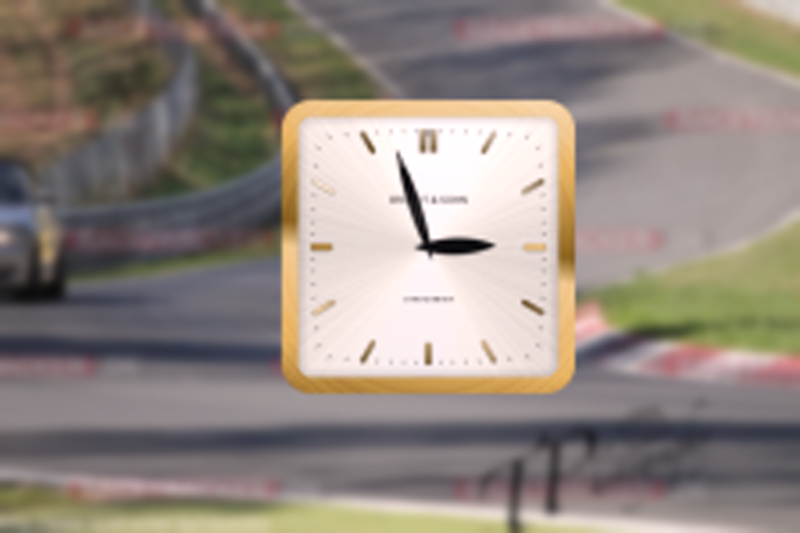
2.57
